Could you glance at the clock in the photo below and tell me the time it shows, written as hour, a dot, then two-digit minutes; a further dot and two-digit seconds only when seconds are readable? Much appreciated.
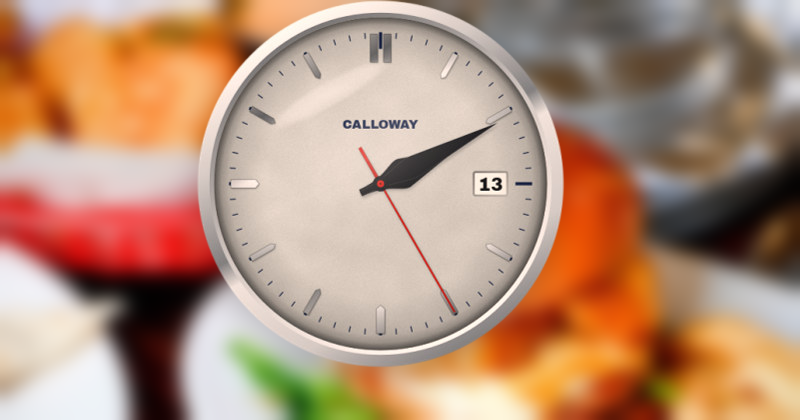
2.10.25
